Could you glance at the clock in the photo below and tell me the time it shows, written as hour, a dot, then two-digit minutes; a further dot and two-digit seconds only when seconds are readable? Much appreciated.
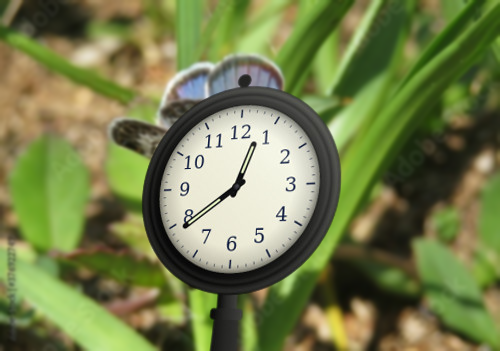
12.39
